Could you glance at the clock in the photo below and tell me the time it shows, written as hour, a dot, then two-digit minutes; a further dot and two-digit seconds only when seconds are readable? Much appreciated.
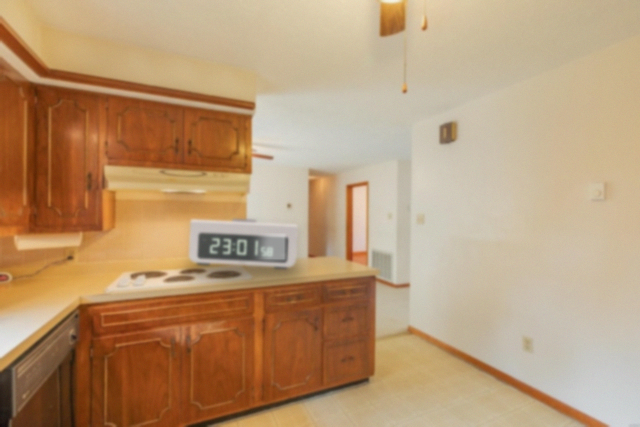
23.01
